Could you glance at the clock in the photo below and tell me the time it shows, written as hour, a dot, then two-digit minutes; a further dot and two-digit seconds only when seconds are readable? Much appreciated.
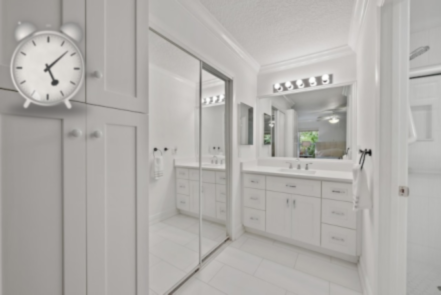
5.08
